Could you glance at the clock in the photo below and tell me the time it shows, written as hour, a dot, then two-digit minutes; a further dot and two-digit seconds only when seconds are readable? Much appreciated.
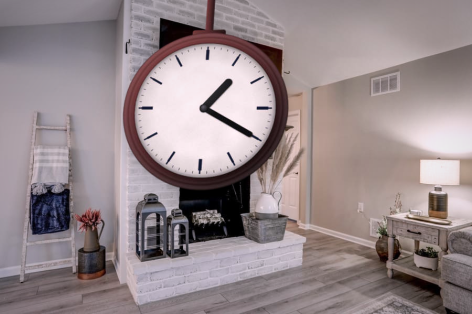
1.20
